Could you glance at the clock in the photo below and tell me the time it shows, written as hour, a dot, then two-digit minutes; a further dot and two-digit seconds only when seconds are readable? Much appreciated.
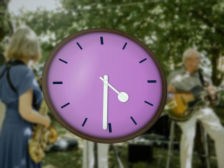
4.31
